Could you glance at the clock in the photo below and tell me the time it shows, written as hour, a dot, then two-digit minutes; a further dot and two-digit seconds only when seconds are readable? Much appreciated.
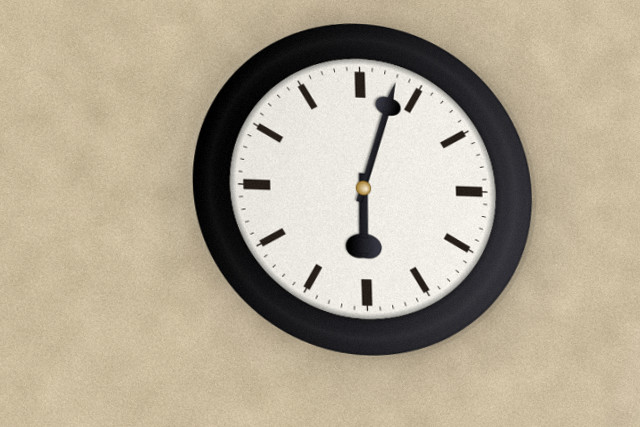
6.03
